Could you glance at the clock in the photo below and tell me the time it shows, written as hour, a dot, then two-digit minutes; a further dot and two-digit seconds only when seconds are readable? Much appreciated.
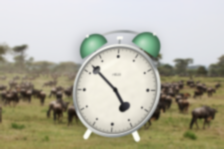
4.52
